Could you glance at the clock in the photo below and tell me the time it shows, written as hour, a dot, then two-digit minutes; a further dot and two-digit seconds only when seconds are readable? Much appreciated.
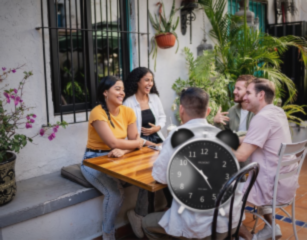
4.52
